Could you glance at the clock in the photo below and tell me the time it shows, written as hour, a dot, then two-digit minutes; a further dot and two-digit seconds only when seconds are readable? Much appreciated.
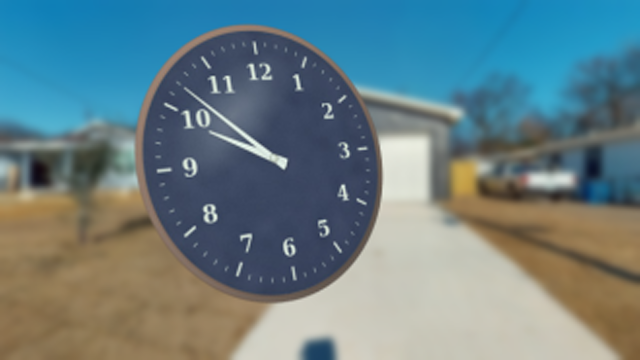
9.52
